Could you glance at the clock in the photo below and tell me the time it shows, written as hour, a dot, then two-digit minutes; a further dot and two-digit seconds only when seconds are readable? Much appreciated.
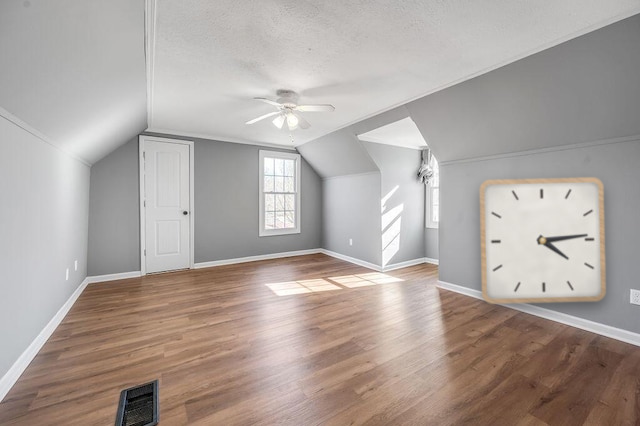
4.14
